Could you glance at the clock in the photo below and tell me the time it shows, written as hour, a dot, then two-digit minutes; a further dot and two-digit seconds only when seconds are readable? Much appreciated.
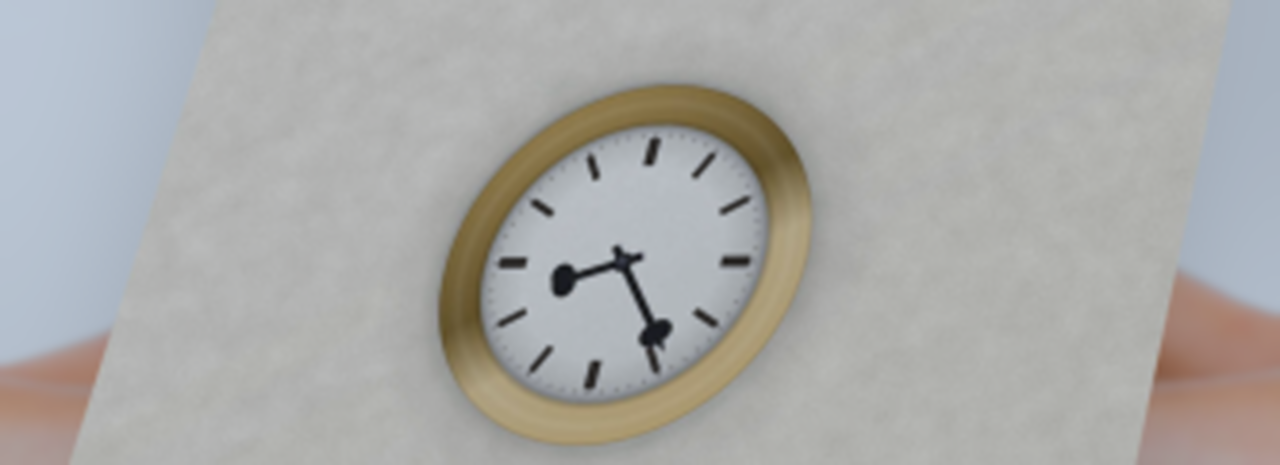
8.24
